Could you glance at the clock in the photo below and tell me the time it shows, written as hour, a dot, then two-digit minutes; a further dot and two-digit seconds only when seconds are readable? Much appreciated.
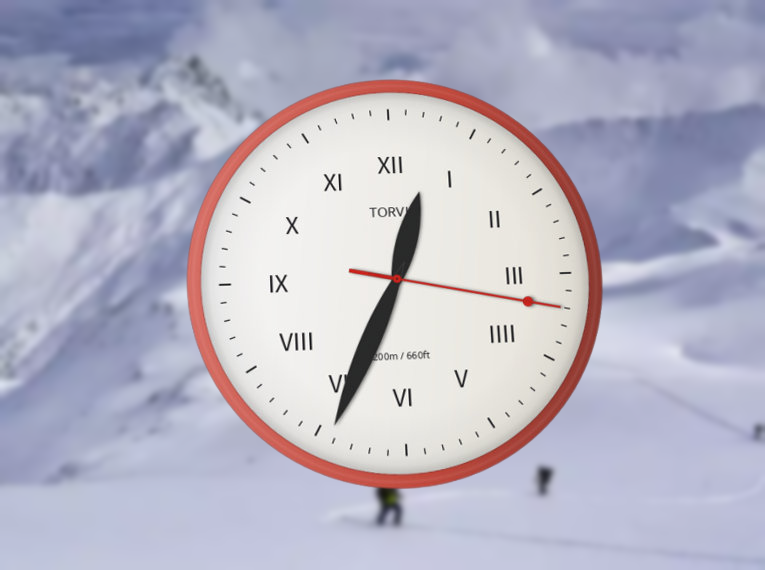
12.34.17
